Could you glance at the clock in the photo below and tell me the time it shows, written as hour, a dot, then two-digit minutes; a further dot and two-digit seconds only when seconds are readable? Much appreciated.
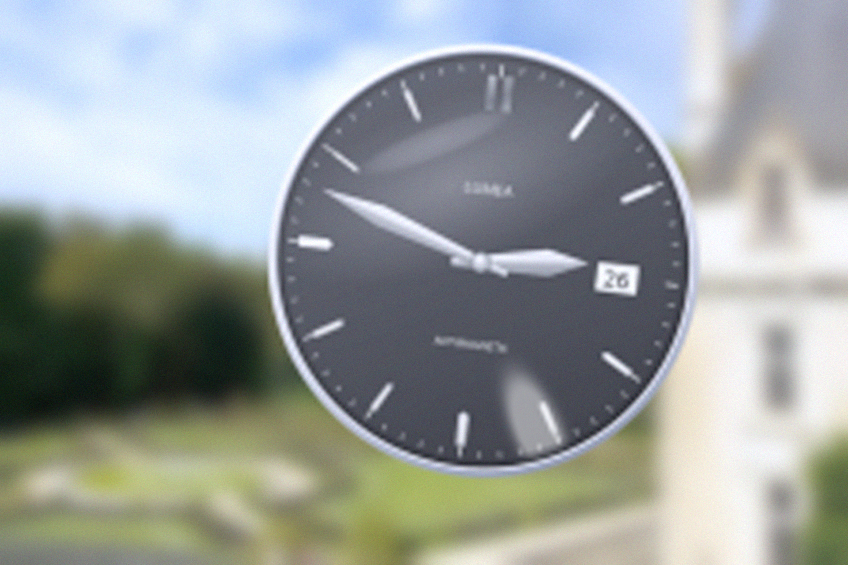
2.48
